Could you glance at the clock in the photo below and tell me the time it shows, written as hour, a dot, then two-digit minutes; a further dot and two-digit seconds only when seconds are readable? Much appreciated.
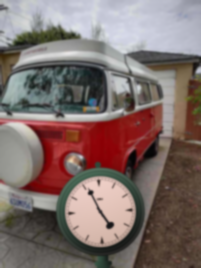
4.56
